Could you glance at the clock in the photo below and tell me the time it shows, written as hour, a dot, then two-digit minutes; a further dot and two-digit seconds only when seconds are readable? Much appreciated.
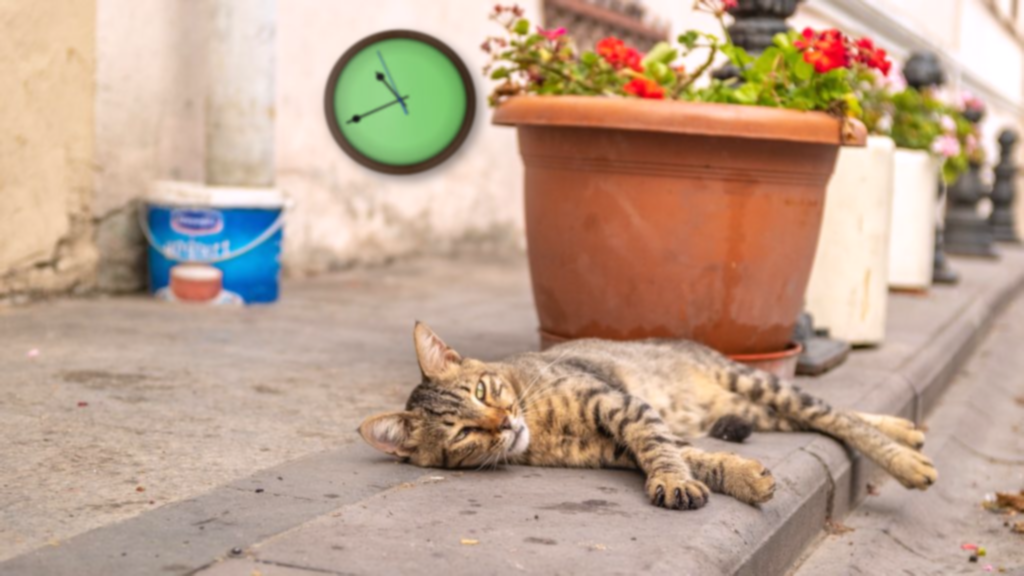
10.40.56
